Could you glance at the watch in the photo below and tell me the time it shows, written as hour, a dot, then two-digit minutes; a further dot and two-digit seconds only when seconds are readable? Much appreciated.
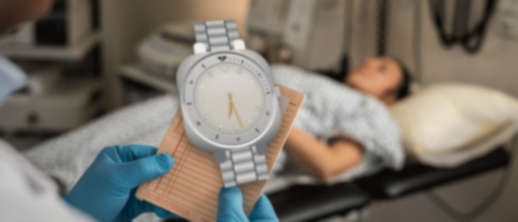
6.28
